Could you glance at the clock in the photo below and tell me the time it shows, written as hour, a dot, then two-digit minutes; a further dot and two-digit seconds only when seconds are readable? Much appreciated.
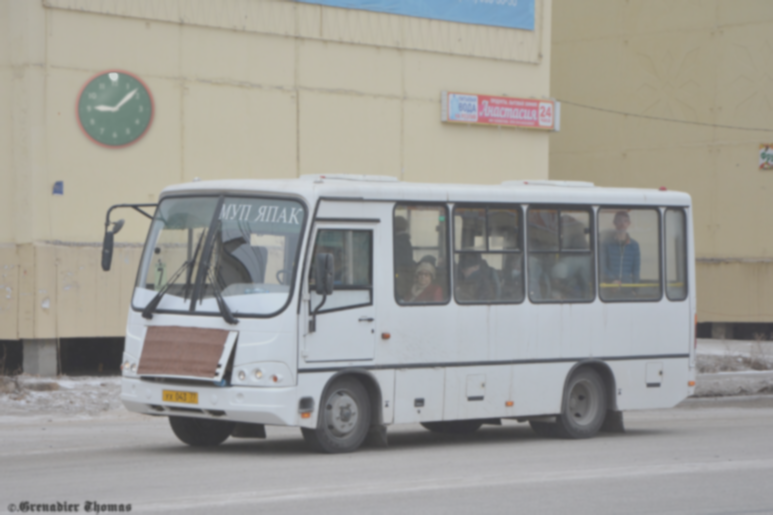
9.08
